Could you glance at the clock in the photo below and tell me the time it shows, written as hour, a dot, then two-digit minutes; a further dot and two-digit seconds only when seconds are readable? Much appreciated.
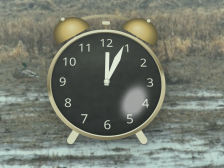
12.04
